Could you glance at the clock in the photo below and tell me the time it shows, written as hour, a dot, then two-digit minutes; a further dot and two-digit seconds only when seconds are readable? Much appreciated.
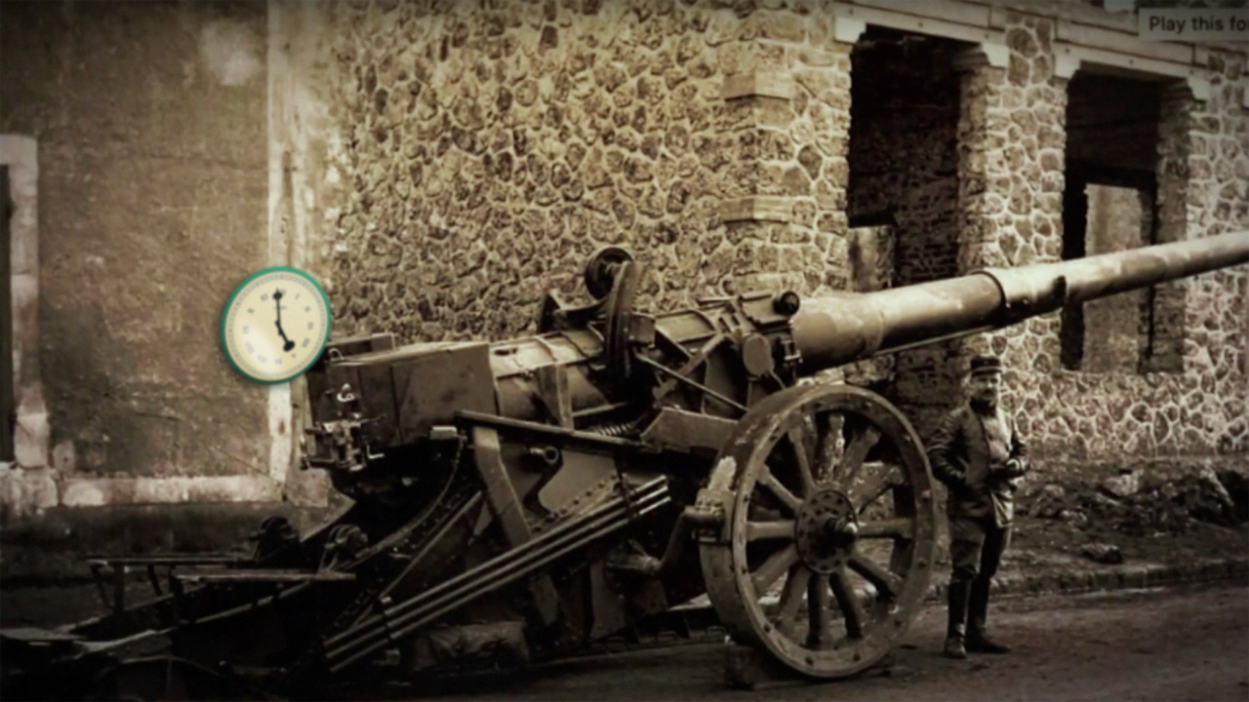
4.59
